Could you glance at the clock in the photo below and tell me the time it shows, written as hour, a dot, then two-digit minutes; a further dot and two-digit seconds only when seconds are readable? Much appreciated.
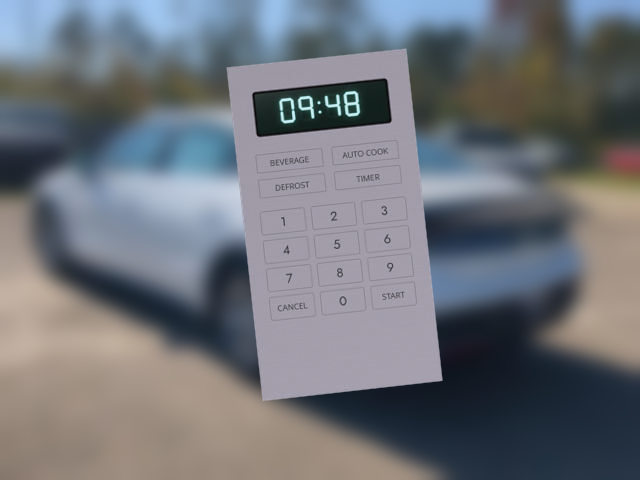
9.48
